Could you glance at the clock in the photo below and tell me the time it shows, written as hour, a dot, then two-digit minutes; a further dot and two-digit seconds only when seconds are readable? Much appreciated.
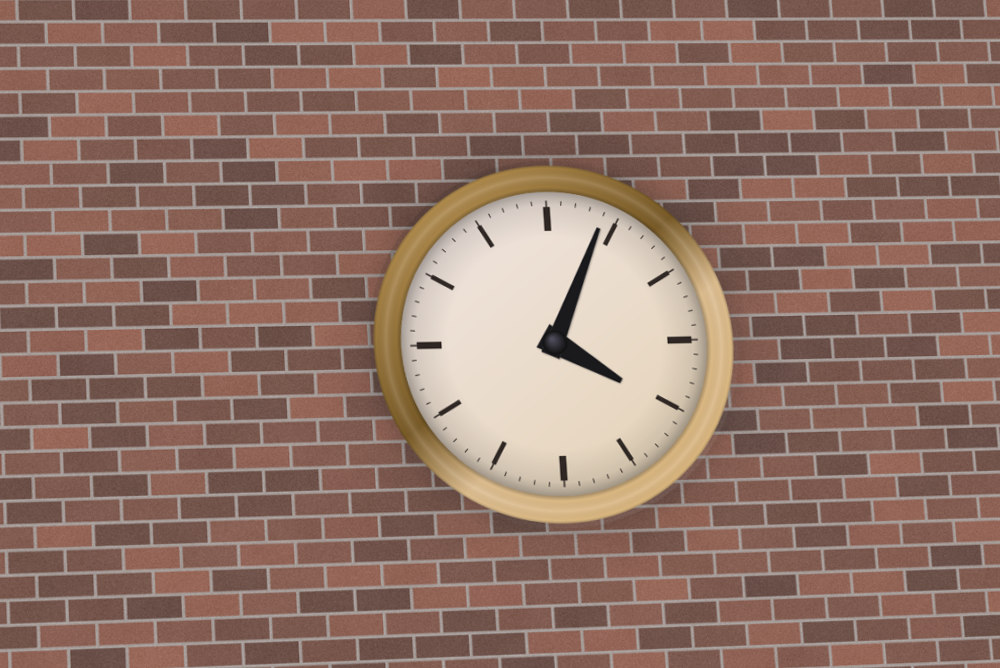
4.04
